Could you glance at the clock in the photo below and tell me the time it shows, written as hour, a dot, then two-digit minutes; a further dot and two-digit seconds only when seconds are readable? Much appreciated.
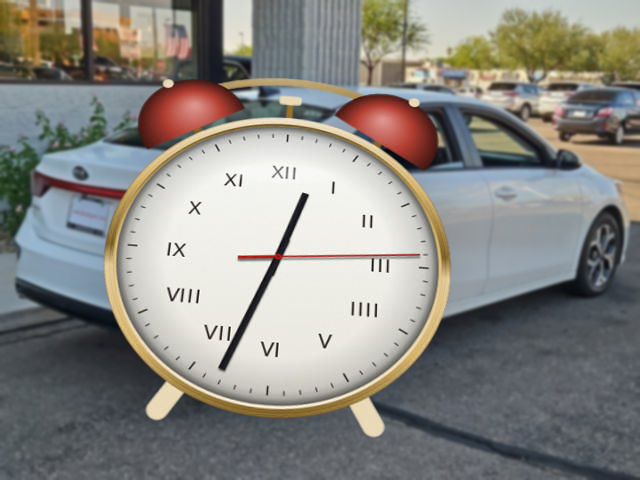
12.33.14
